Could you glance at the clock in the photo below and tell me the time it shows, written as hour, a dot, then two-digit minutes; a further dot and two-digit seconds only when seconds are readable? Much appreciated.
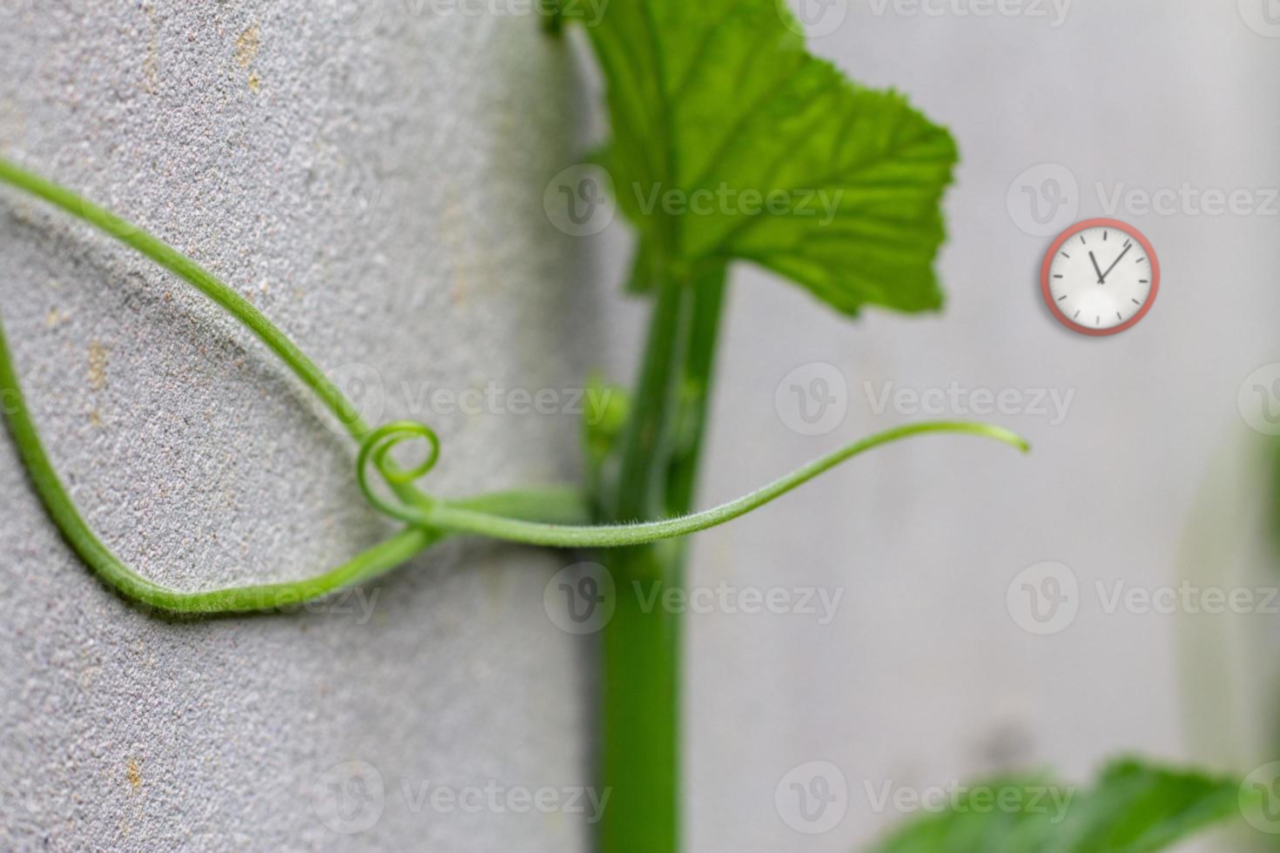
11.06
